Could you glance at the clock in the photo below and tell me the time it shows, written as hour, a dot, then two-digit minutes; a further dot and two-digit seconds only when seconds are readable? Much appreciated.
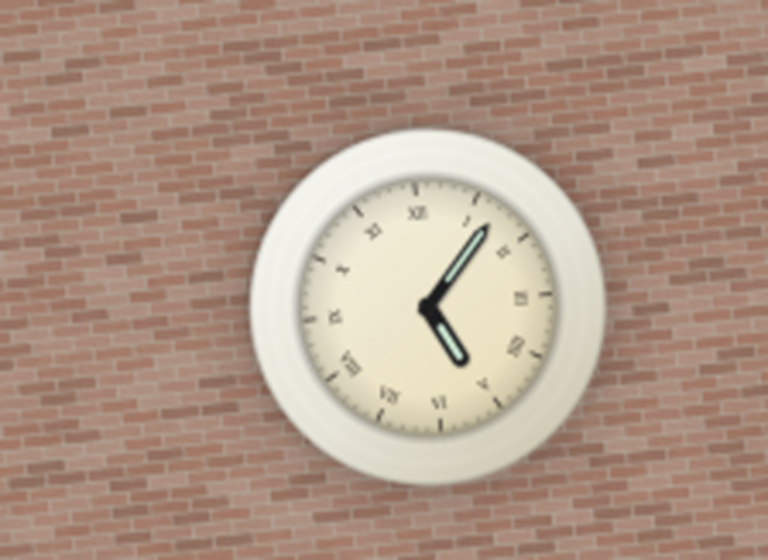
5.07
